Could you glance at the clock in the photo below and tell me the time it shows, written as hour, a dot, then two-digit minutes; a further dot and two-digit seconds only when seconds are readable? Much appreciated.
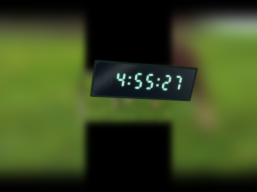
4.55.27
